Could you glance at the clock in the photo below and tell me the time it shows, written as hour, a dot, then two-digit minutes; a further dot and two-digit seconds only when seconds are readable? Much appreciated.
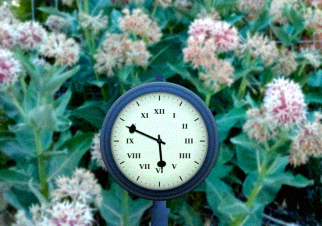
5.49
